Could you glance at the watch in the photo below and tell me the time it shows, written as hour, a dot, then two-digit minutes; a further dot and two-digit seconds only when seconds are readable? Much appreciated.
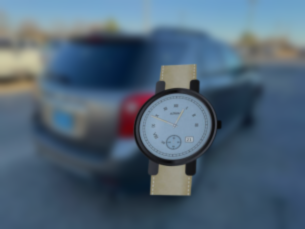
12.49
